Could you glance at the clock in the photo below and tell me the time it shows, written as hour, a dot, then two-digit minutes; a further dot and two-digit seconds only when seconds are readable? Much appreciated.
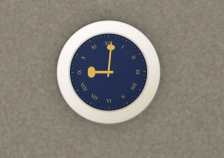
9.01
